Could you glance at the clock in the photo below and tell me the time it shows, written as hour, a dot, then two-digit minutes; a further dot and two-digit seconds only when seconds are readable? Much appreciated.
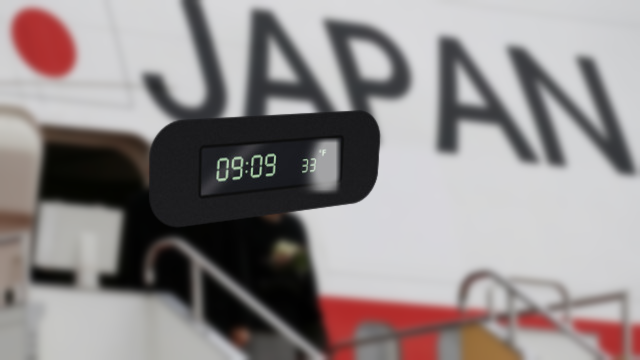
9.09
